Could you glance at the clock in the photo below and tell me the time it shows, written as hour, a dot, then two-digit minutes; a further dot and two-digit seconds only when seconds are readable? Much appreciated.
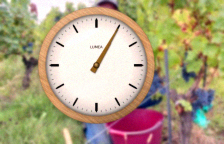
1.05
